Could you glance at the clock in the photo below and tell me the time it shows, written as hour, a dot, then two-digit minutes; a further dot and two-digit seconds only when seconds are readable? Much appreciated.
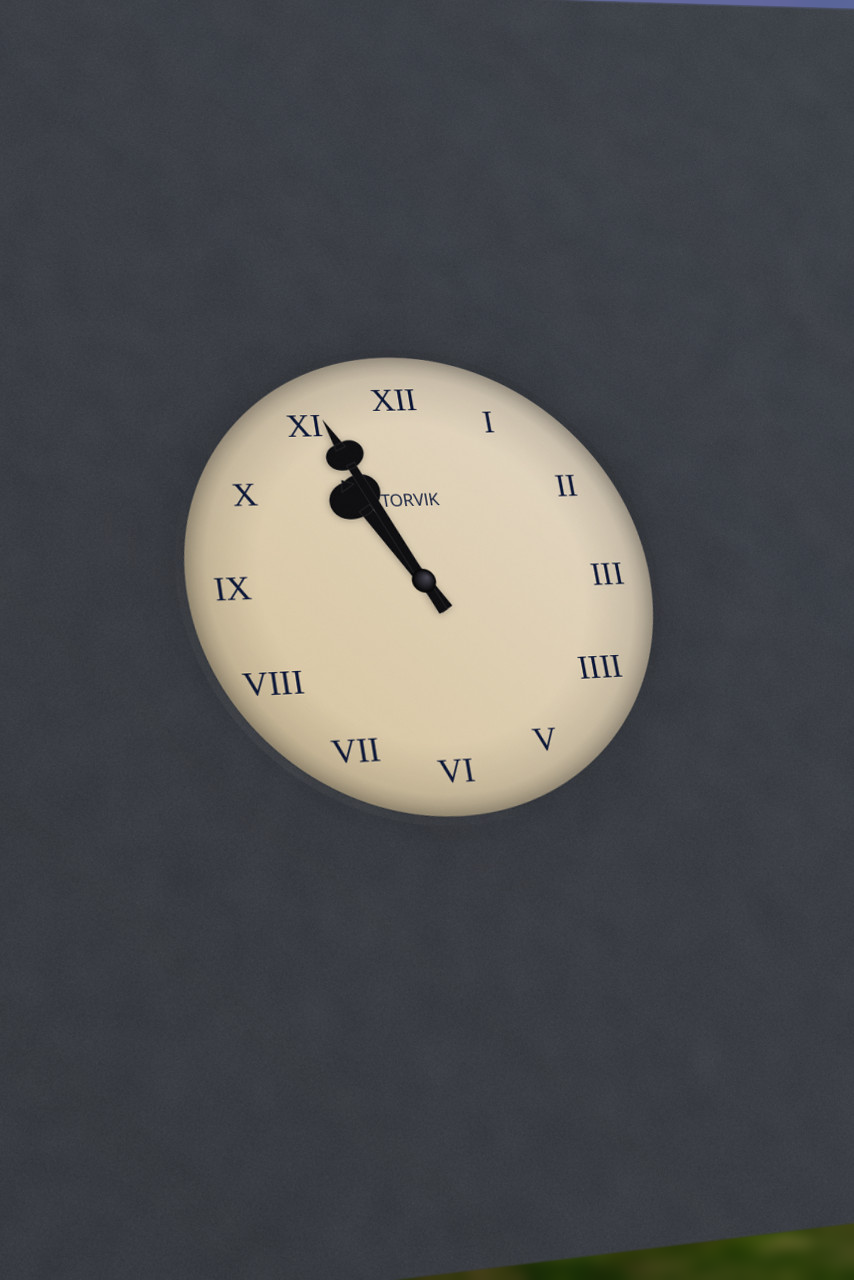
10.56
